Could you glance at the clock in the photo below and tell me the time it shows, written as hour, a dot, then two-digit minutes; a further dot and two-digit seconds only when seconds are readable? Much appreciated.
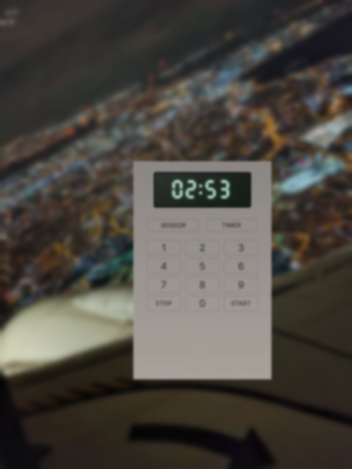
2.53
